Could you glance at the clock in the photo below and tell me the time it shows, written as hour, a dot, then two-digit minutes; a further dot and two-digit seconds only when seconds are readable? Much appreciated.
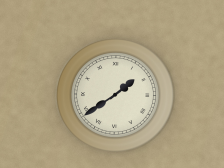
1.39
